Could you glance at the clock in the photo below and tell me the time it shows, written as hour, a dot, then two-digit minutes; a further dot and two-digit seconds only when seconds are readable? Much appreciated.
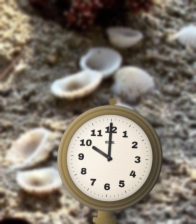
10.00
